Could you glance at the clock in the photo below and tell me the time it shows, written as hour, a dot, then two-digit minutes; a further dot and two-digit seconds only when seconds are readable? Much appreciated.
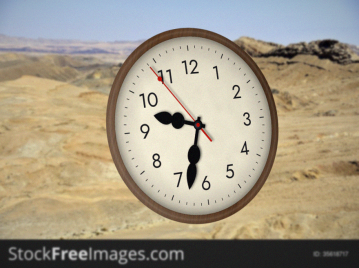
9.32.54
